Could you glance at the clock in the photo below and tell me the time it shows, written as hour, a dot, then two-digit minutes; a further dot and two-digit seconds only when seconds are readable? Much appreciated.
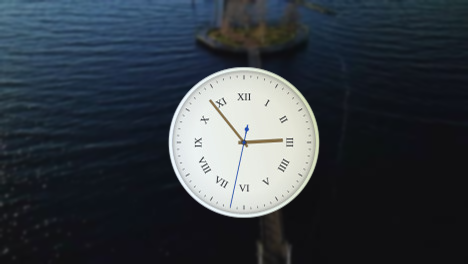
2.53.32
